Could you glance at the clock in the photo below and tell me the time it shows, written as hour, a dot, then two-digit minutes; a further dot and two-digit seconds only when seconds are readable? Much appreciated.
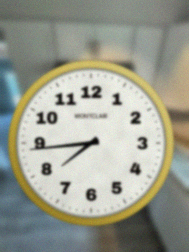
7.44
